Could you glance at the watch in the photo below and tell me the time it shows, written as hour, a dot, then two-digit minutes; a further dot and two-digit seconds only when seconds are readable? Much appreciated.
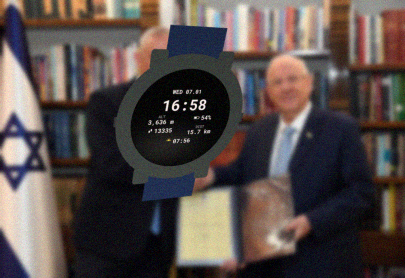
16.58
